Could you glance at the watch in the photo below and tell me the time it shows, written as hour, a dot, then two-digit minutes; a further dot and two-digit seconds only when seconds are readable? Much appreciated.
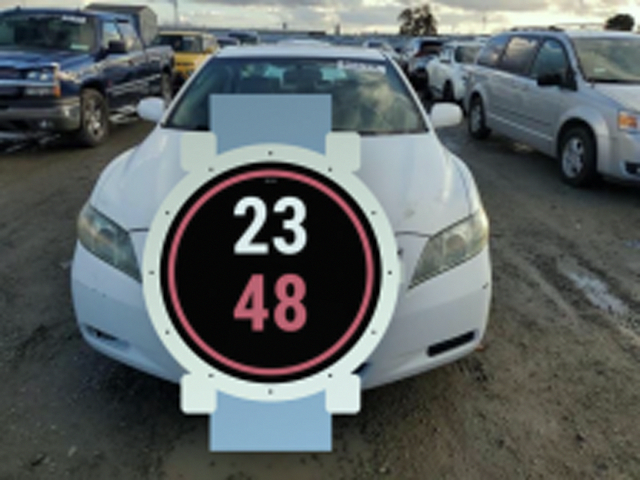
23.48
